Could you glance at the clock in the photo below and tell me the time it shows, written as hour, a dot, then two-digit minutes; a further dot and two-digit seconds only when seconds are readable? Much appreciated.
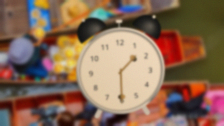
1.30
